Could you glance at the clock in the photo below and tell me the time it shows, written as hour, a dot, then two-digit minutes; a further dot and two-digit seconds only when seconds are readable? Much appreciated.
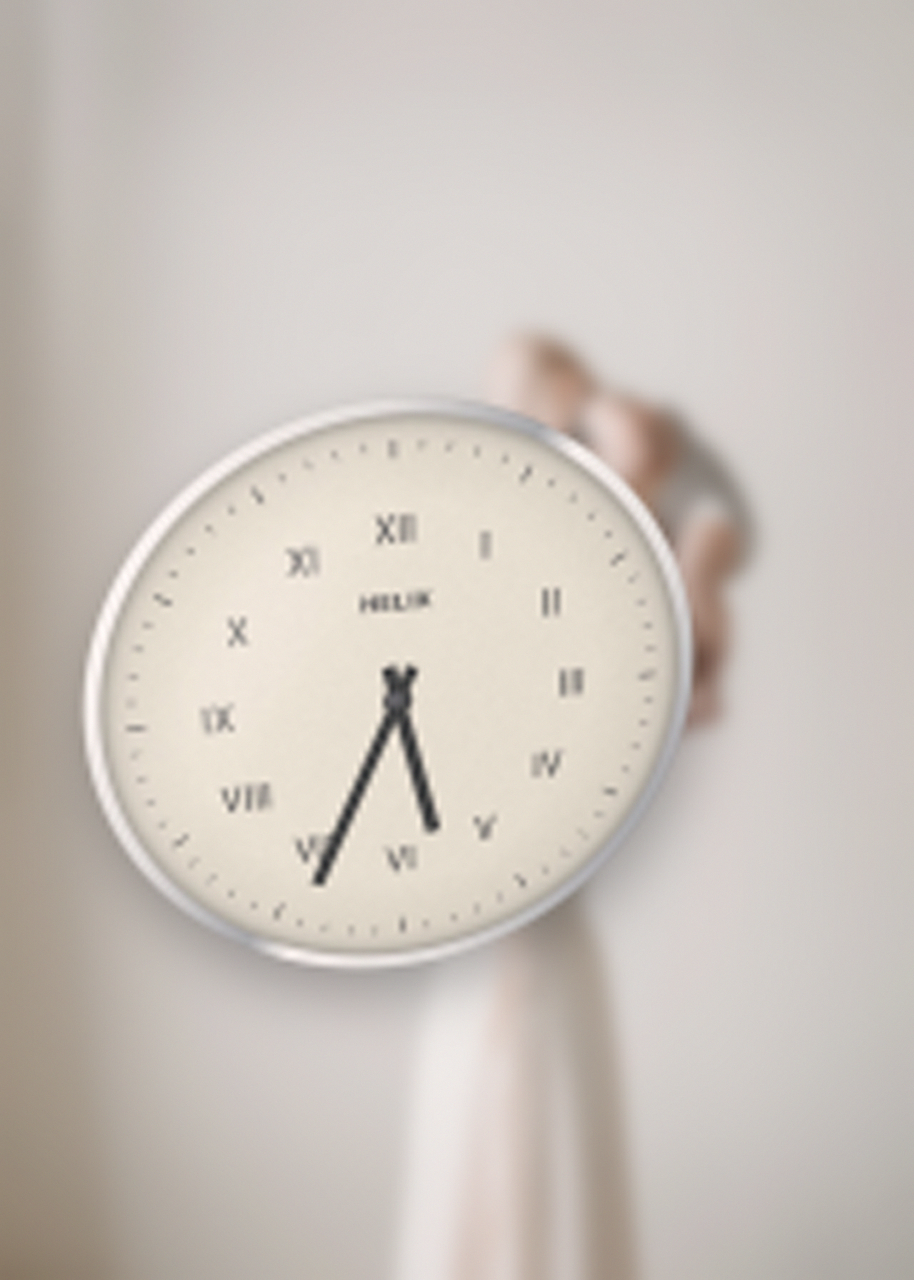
5.34
